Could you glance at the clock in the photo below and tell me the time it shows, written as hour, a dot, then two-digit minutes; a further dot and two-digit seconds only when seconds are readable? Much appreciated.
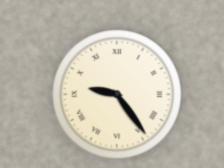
9.24
